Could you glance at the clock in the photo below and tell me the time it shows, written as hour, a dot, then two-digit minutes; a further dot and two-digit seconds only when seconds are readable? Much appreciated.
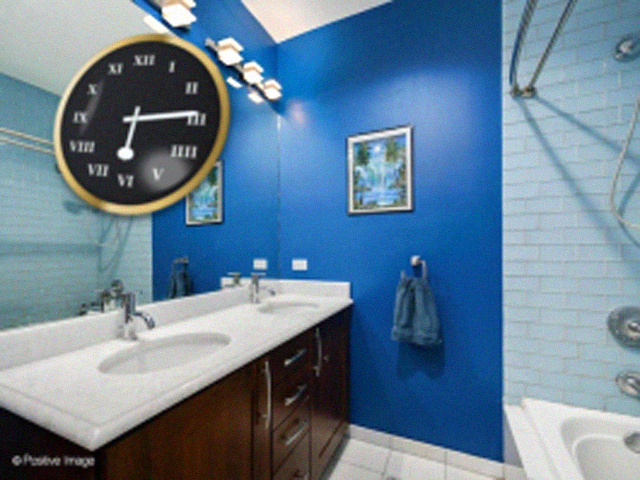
6.14
